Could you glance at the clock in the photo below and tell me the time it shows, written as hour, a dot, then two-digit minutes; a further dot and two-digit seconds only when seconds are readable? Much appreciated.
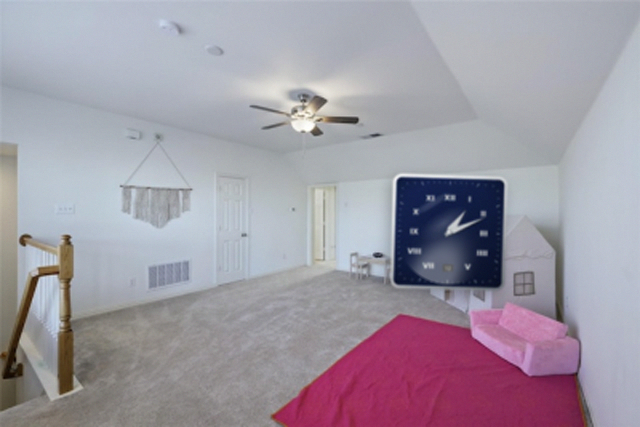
1.11
